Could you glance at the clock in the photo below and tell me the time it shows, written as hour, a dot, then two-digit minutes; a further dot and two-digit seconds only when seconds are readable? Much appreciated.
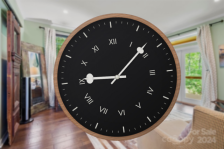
9.08
